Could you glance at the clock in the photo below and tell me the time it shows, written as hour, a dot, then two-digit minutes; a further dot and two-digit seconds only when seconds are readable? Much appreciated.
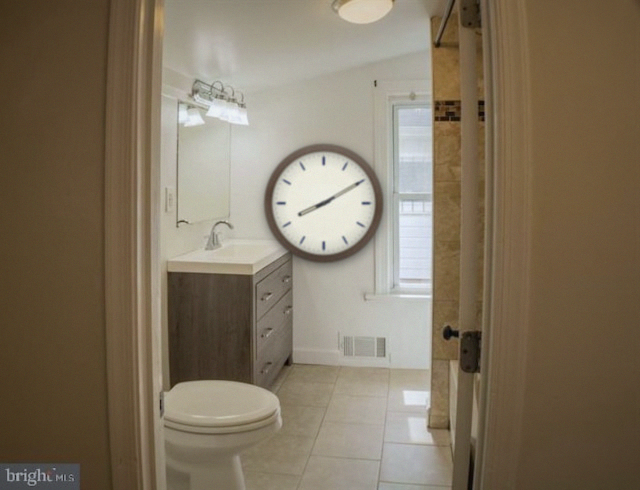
8.10
